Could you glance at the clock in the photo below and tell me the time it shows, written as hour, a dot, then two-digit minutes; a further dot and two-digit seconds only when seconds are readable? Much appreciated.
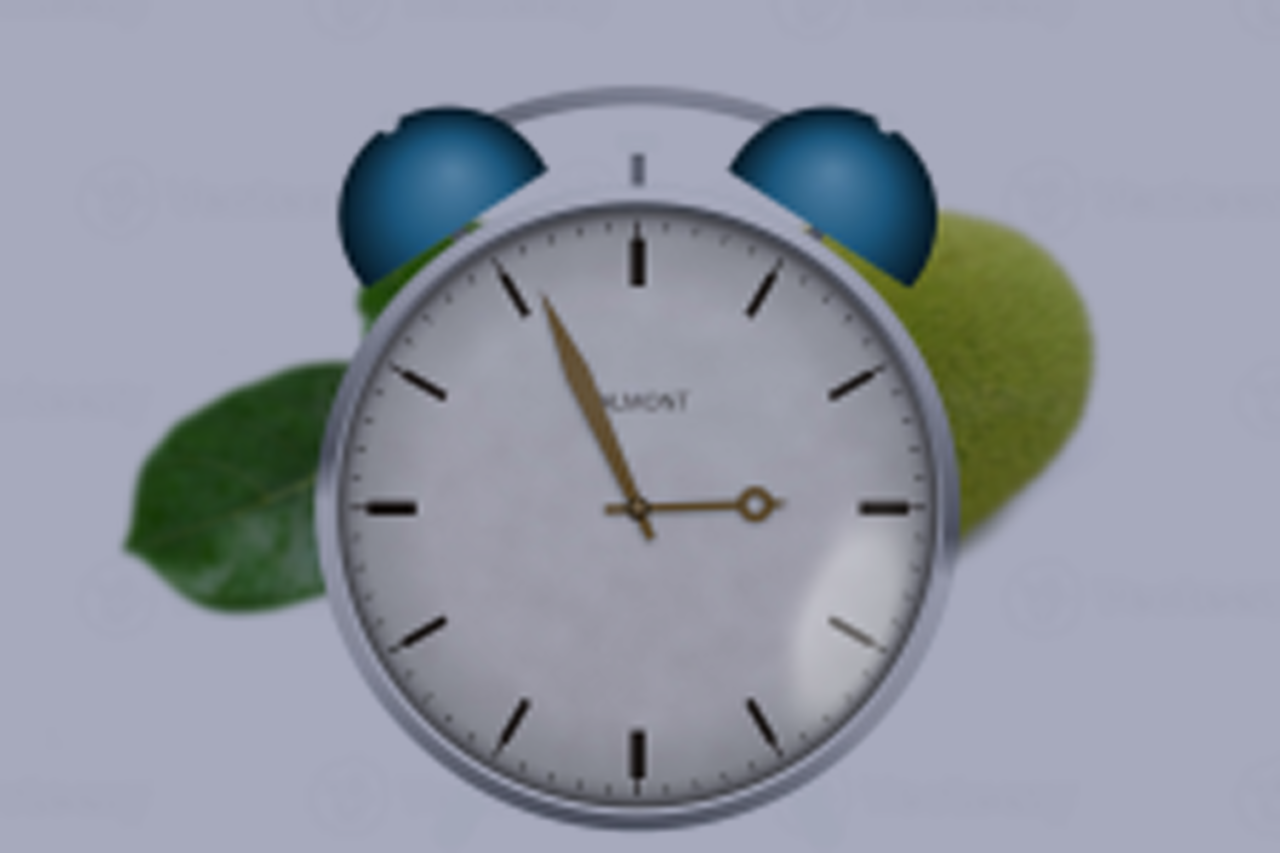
2.56
